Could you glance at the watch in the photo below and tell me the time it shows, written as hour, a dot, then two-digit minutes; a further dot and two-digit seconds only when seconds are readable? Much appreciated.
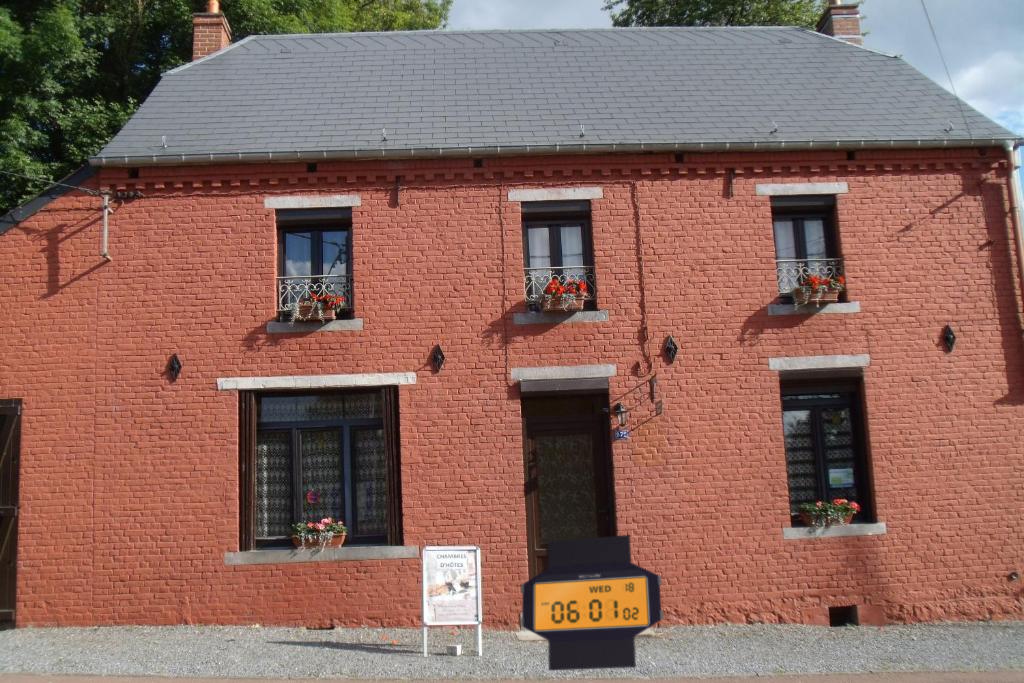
6.01.02
